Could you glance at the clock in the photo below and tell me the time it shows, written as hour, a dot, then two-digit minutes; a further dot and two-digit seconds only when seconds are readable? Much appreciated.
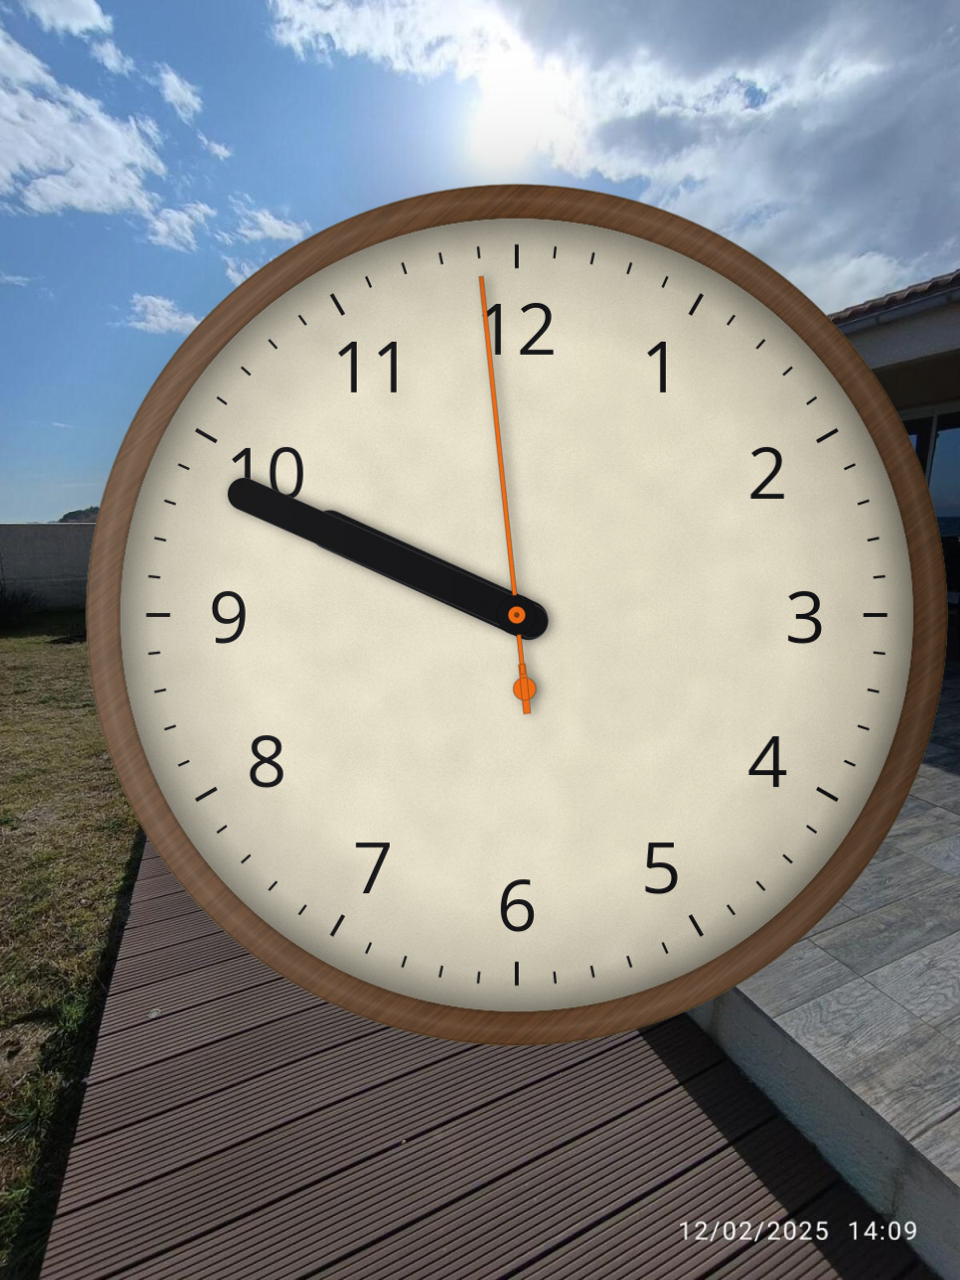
9.48.59
